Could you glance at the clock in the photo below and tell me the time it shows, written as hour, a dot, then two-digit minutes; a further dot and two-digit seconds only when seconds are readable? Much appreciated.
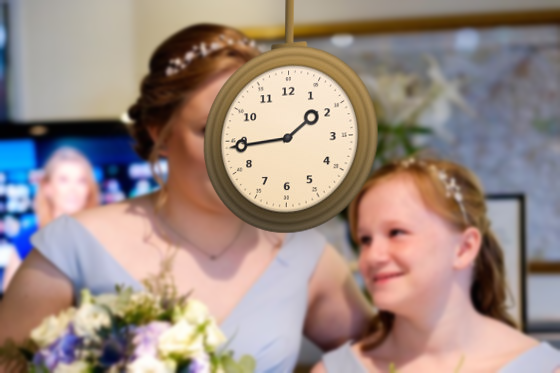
1.44
